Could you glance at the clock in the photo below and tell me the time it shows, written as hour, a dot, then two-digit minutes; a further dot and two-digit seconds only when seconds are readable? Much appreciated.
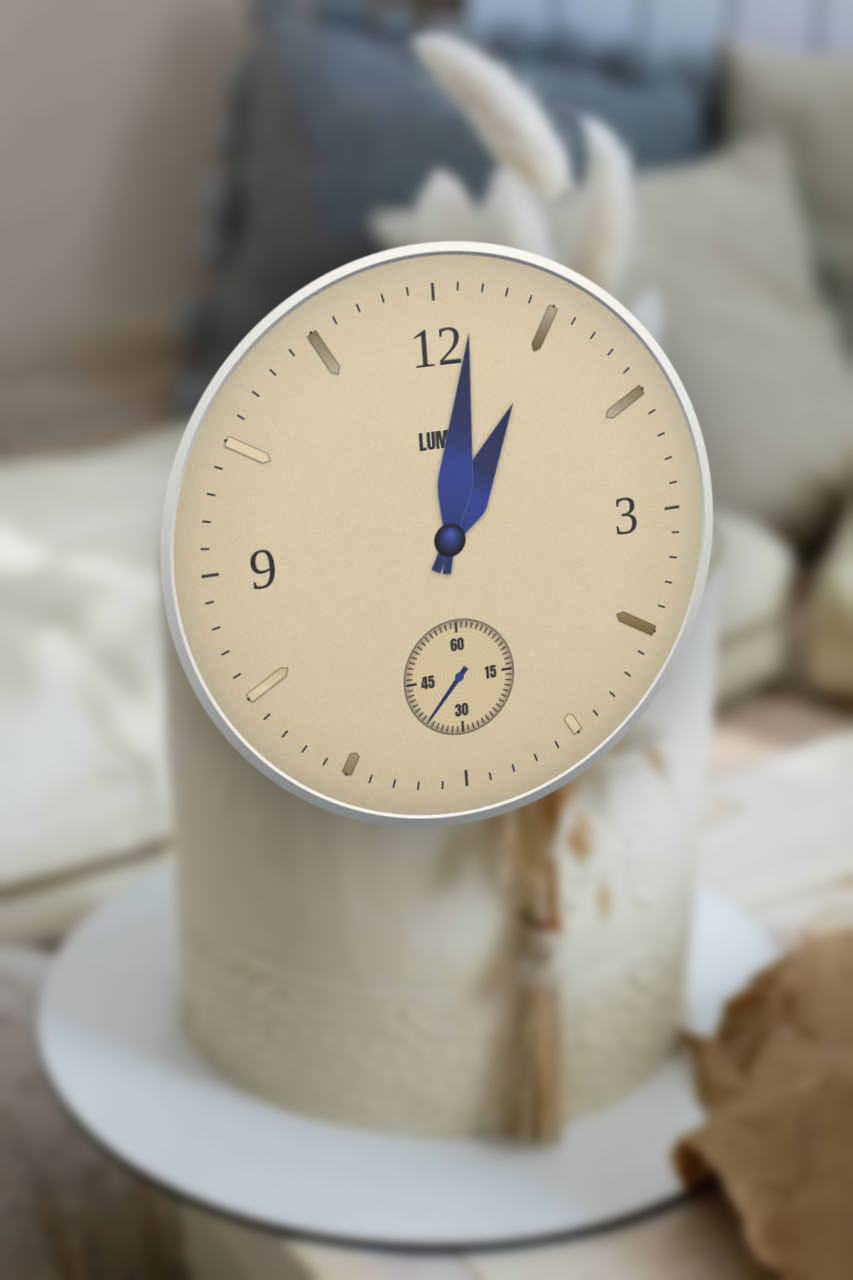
1.01.37
